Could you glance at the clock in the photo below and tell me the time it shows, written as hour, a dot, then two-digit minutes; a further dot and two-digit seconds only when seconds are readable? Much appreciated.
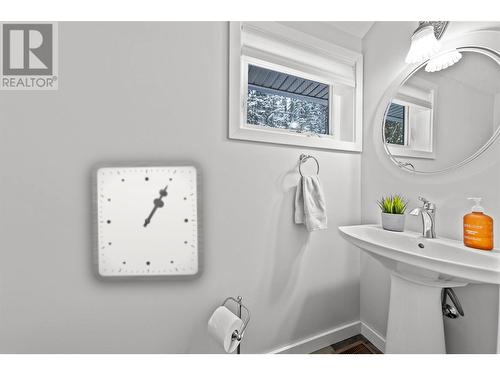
1.05
